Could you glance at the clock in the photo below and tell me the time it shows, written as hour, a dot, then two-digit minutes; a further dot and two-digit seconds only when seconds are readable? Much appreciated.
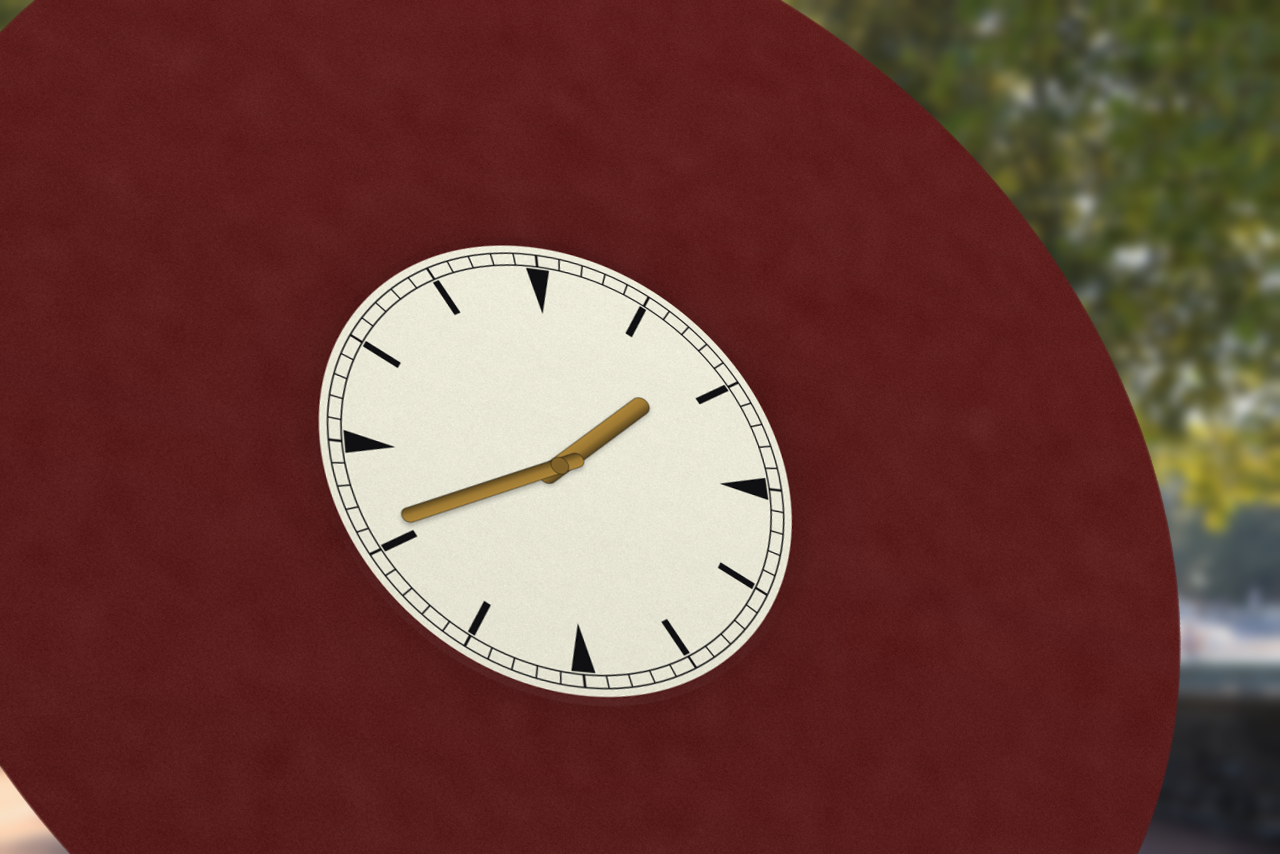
1.41
